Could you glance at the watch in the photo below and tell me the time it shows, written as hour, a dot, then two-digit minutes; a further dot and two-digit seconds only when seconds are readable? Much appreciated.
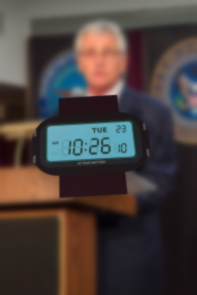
10.26.10
